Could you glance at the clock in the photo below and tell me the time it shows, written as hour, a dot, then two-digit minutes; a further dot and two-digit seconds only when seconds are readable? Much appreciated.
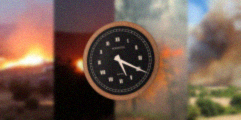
5.20
